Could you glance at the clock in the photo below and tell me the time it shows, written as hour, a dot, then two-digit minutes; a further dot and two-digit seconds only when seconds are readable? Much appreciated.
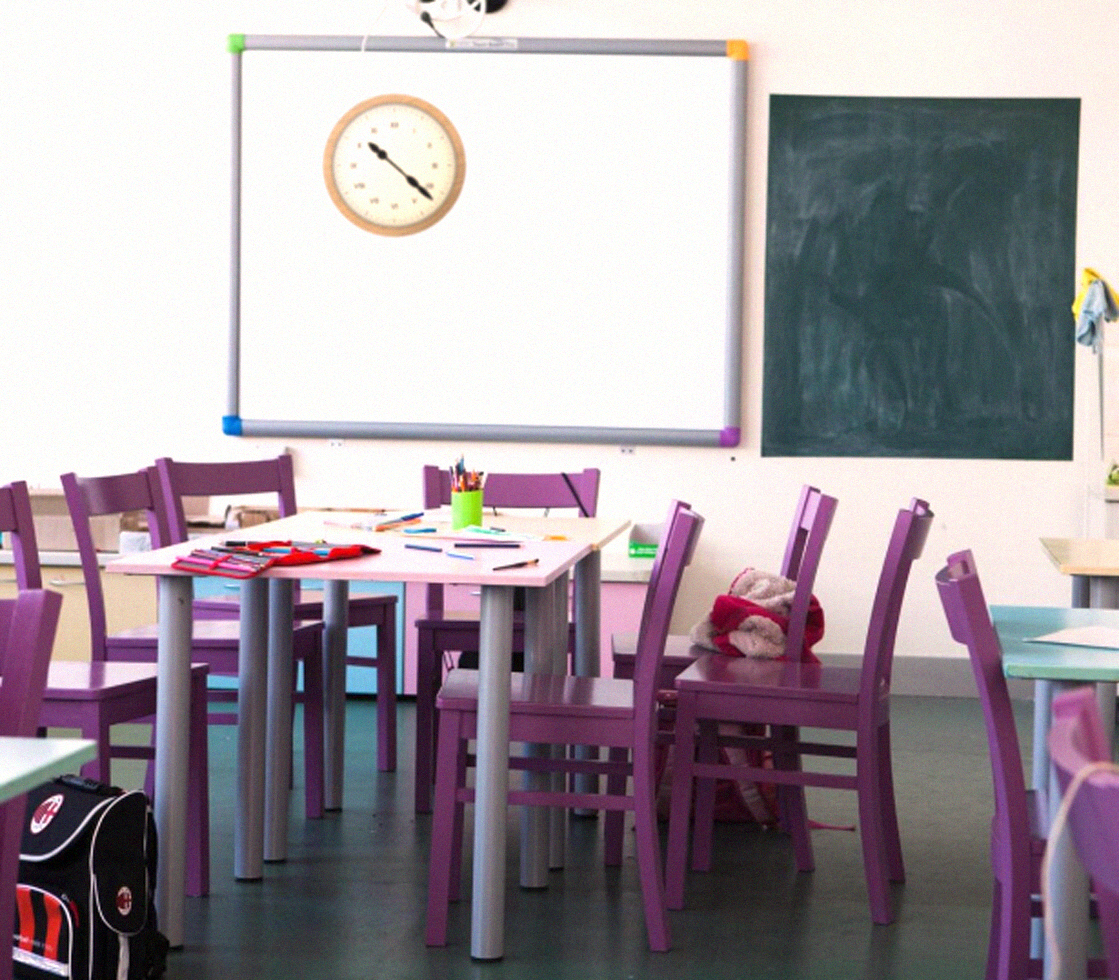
10.22
